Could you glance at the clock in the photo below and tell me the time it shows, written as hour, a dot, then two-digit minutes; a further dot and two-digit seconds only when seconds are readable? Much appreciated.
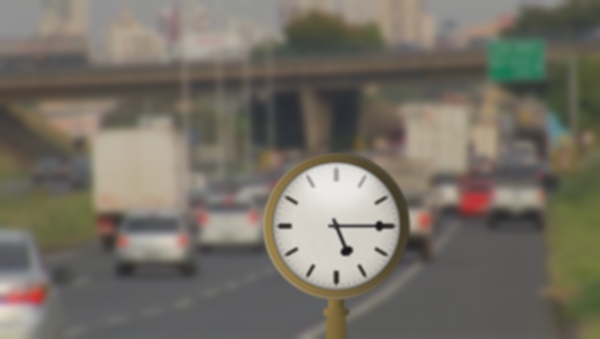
5.15
